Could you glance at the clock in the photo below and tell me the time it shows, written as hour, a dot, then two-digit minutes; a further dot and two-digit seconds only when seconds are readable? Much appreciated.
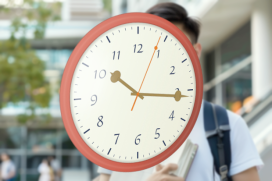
10.16.04
